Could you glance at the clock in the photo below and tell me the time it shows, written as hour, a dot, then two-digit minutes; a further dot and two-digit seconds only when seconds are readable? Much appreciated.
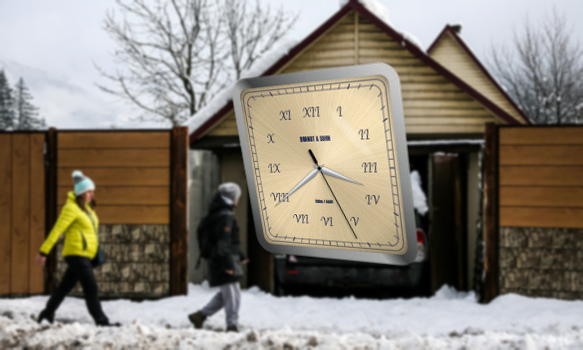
3.39.26
